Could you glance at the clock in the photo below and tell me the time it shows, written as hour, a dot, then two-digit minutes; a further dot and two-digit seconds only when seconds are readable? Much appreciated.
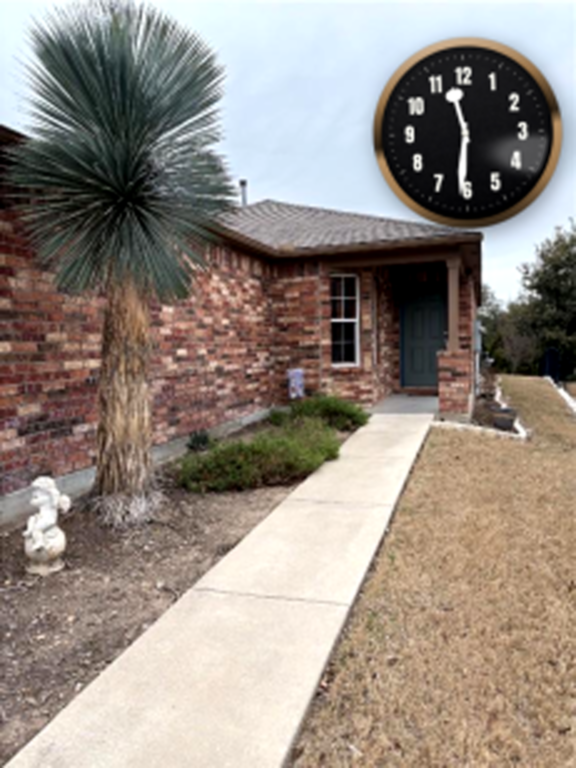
11.31
